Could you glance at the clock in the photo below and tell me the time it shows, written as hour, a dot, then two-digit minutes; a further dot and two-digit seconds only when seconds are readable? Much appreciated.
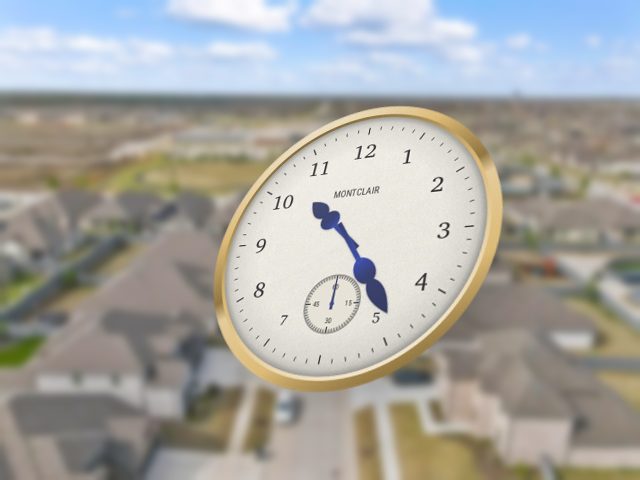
10.24
